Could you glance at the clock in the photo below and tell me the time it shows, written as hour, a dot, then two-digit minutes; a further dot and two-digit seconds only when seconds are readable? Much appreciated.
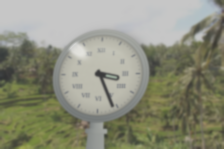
3.26
